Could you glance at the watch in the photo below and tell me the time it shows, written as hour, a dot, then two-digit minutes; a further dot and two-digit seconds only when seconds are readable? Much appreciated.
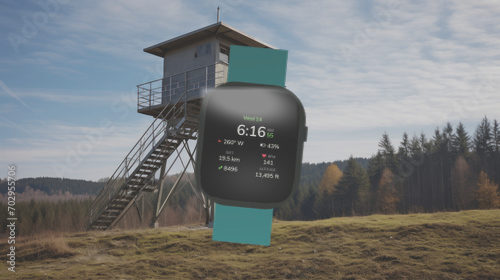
6.16
